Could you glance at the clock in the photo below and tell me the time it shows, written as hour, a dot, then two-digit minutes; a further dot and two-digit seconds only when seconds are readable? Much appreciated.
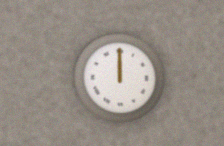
12.00
